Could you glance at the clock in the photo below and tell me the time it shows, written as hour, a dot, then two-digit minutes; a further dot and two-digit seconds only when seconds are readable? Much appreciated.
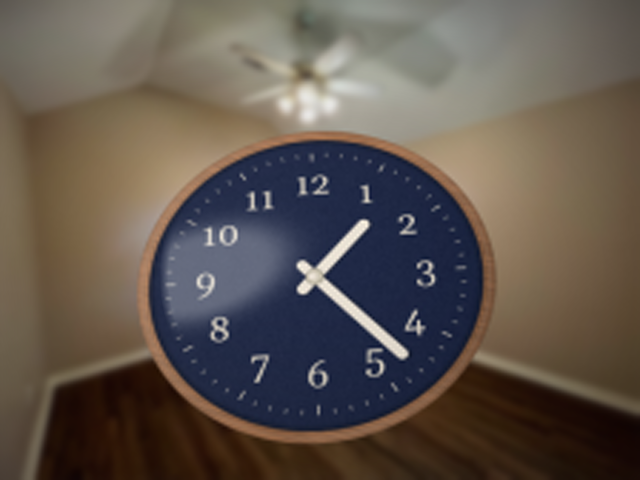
1.23
